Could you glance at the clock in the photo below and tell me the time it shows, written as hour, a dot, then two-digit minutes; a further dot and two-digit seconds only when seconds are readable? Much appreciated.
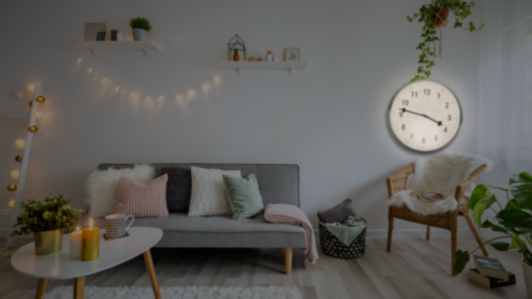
3.47
